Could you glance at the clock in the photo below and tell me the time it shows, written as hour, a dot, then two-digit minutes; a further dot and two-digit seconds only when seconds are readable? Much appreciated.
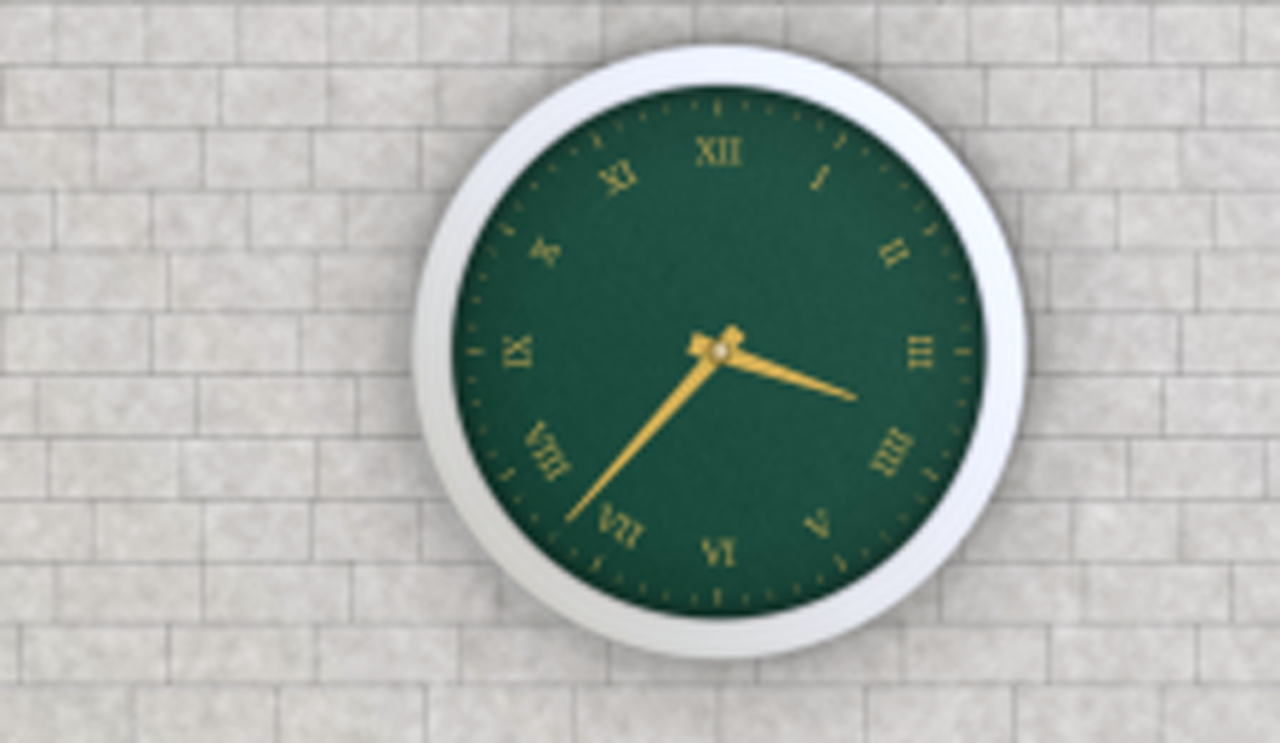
3.37
